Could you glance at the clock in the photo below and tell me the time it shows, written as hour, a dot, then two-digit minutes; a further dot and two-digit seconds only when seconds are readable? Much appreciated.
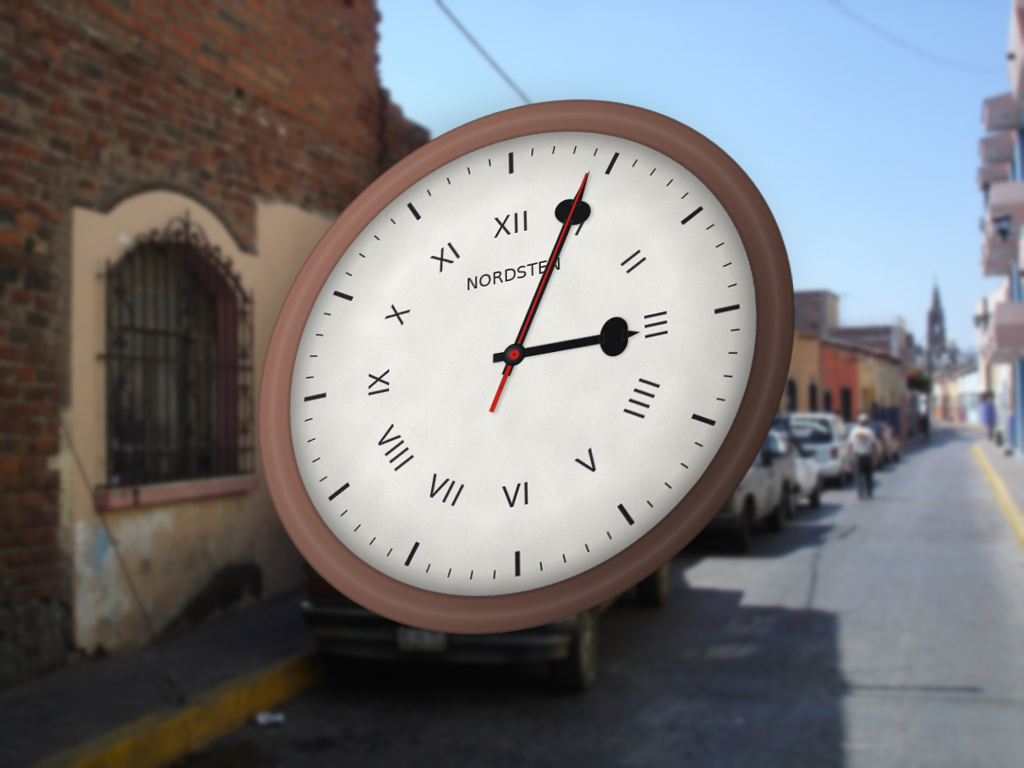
3.04.04
